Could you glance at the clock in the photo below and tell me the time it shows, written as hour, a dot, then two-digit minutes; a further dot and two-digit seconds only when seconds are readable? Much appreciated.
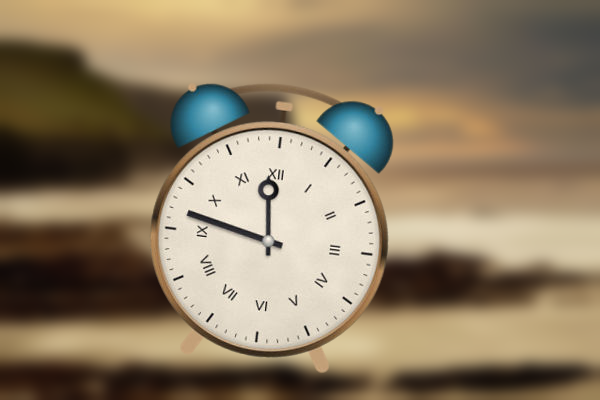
11.47
